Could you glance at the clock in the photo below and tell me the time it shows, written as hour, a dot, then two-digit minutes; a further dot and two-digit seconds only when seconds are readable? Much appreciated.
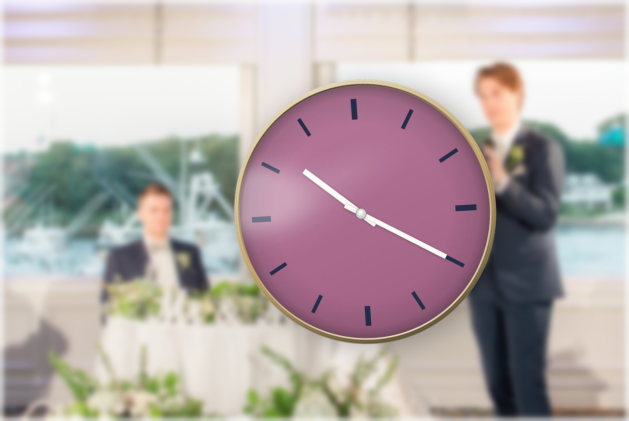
10.20
